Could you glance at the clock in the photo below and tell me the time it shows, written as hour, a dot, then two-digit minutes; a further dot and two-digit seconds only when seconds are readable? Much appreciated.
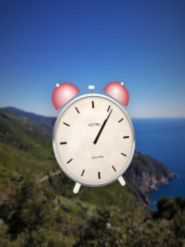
1.06
